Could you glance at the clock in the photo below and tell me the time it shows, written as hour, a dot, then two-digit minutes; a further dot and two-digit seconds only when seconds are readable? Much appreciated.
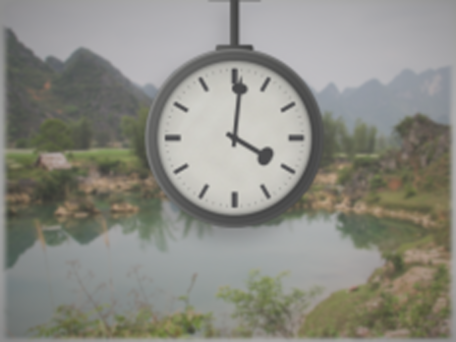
4.01
